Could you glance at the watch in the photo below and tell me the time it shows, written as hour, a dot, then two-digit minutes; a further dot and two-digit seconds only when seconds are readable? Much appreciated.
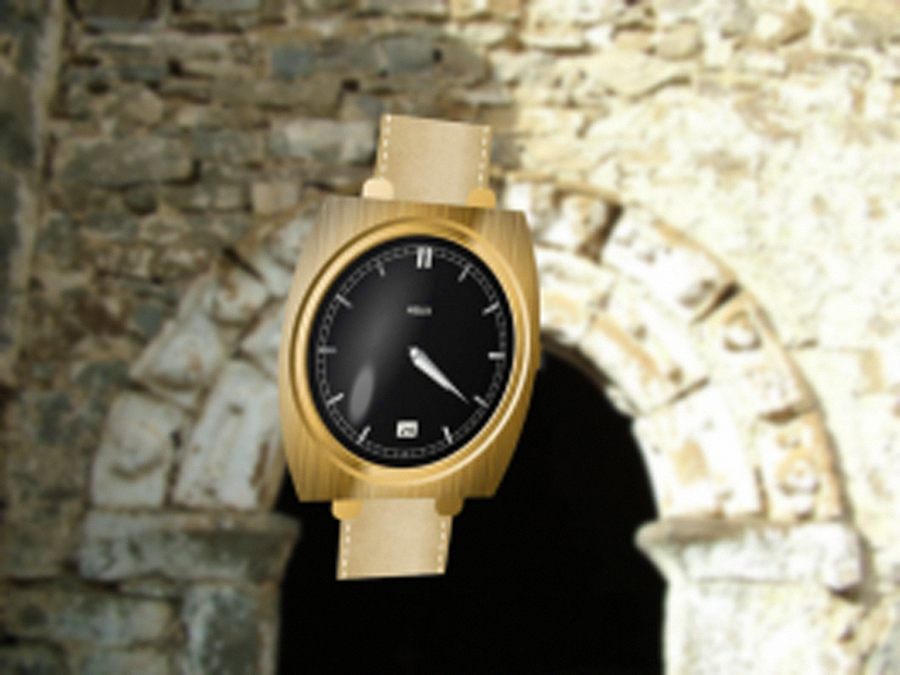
4.21
